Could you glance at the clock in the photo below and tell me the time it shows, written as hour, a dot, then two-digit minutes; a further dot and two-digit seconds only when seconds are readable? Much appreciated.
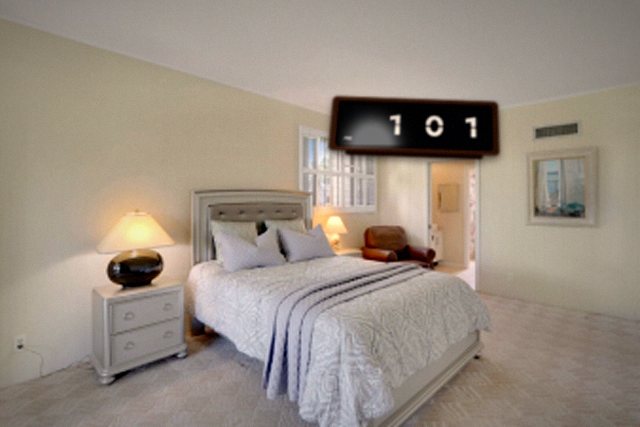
1.01
